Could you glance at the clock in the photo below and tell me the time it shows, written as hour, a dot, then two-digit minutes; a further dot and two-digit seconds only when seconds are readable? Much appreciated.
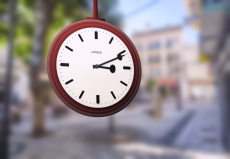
3.11
